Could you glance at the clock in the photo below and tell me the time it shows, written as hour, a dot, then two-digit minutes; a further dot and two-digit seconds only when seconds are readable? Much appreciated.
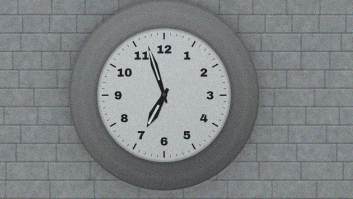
6.57
